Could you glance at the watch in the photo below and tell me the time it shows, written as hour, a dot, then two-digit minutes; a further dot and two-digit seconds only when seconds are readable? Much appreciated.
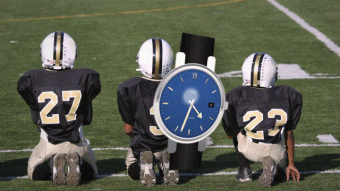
4.33
